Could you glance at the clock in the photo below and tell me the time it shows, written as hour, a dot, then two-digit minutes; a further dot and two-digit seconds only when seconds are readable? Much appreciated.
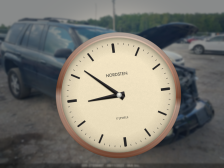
8.52
